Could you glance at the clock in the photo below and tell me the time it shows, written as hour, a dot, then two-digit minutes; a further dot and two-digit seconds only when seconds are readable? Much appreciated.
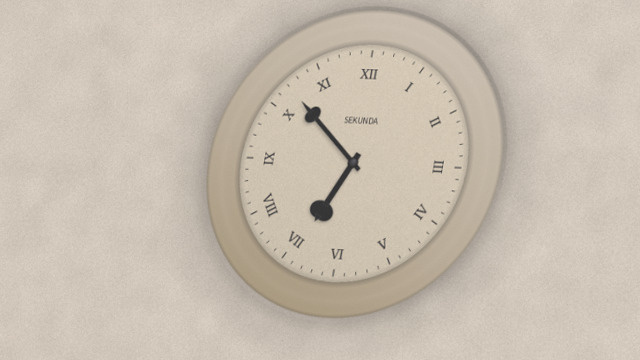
6.52
